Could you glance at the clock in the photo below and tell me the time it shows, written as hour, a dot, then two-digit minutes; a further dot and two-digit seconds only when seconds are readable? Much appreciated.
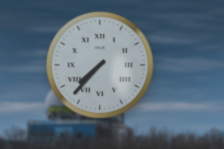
7.37
